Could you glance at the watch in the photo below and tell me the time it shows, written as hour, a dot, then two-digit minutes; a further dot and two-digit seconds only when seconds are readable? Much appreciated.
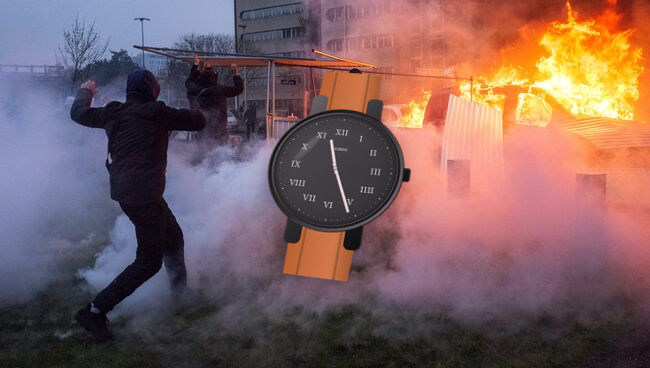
11.26
